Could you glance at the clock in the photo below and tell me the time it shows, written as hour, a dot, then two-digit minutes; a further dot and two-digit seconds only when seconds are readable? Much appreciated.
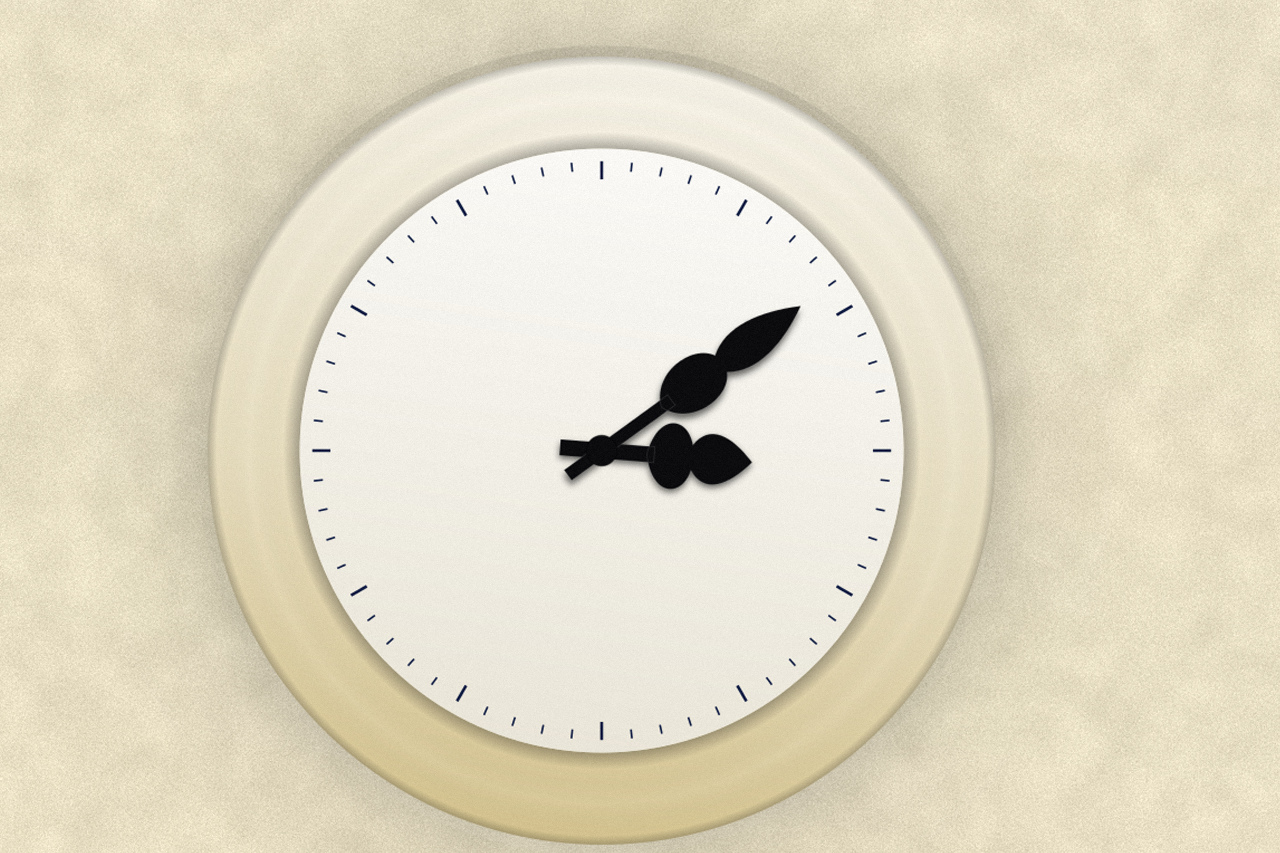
3.09
